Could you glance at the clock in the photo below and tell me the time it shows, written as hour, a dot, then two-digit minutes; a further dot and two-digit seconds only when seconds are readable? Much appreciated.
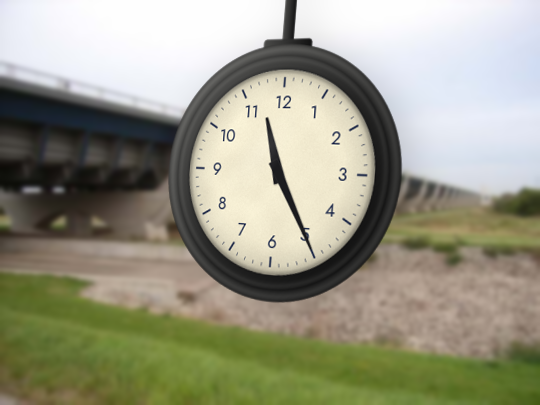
11.25
